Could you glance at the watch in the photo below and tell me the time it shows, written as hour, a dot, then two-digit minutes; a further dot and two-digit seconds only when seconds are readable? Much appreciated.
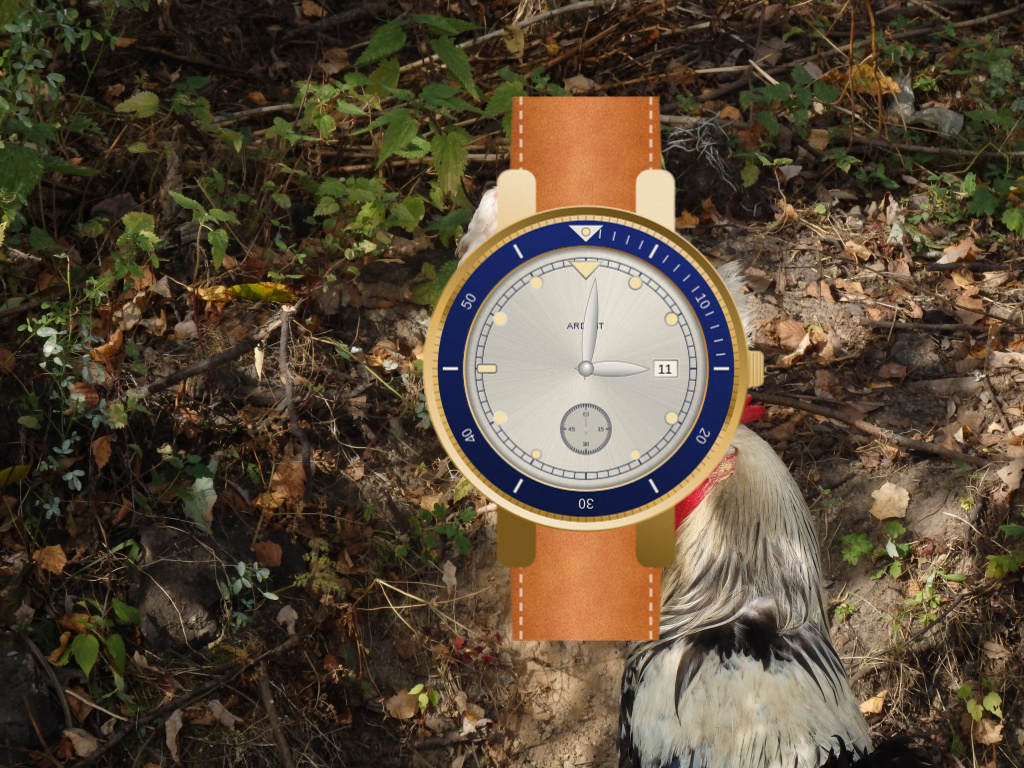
3.01
